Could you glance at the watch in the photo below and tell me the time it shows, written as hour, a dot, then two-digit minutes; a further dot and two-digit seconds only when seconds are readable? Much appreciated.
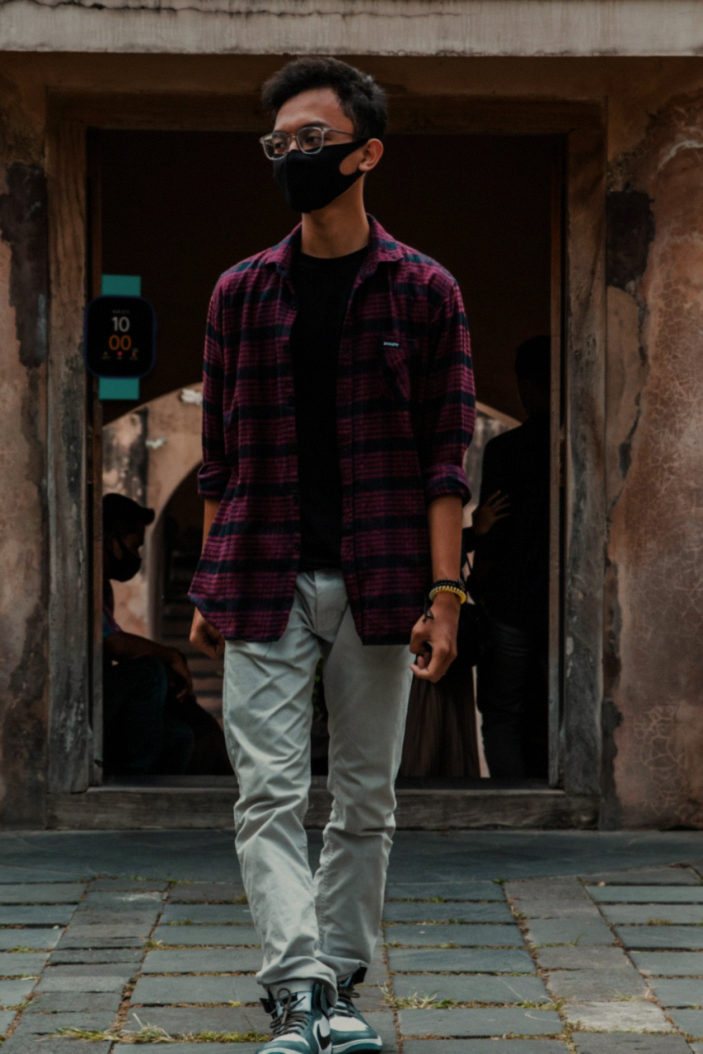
10.00
